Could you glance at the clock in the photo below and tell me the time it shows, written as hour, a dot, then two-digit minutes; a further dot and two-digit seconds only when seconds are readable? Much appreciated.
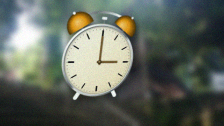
3.00
